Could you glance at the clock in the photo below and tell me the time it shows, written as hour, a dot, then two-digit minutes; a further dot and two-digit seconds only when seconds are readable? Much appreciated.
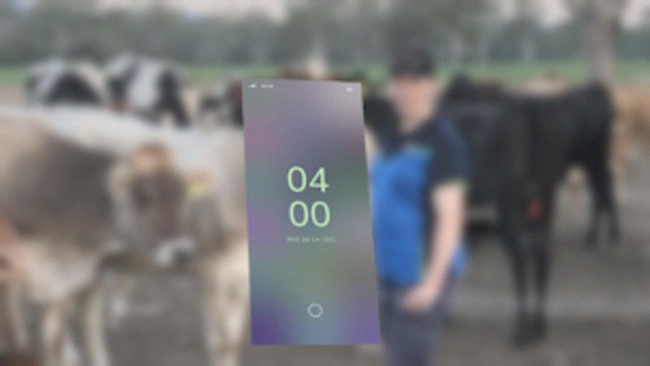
4.00
